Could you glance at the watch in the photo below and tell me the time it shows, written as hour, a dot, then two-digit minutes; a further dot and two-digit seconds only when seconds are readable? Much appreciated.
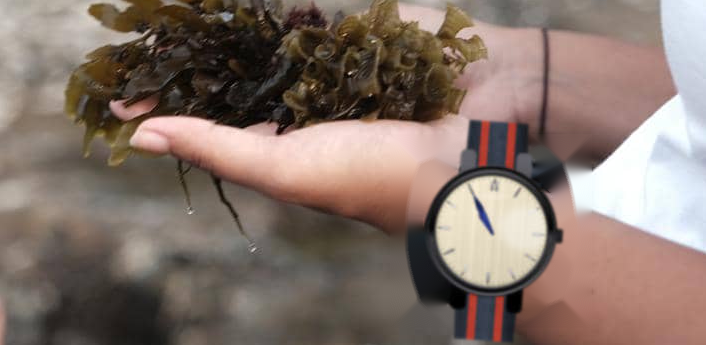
10.55
